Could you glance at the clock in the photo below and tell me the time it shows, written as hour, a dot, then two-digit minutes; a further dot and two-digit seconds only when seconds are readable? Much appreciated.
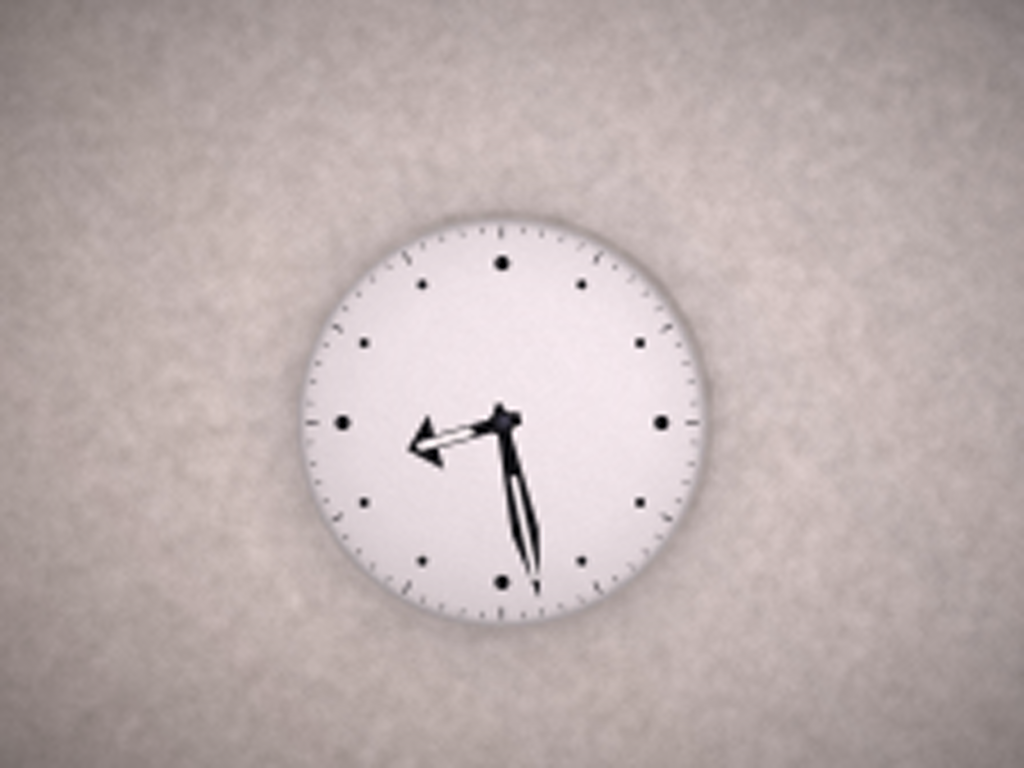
8.28
